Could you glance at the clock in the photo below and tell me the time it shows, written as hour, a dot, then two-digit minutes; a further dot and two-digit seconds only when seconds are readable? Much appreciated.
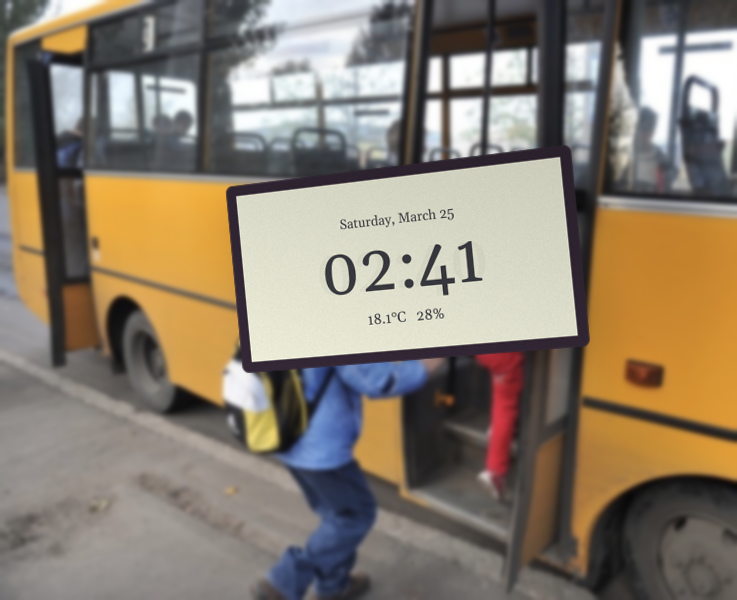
2.41
